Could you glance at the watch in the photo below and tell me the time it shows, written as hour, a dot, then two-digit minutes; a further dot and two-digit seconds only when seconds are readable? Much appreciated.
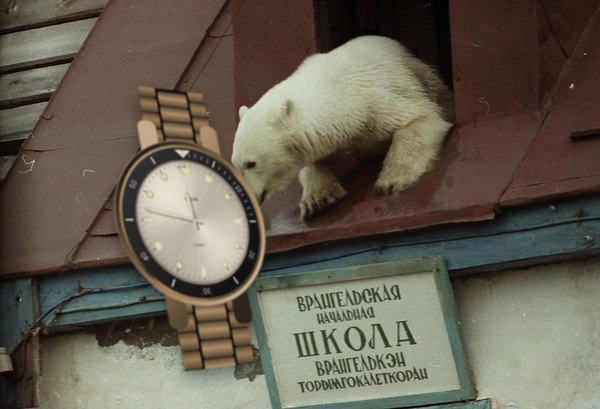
11.47
